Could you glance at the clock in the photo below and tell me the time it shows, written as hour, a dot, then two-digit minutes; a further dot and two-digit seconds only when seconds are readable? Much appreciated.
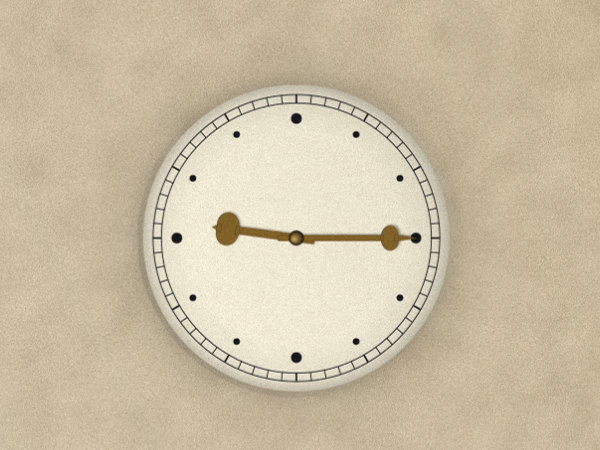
9.15
